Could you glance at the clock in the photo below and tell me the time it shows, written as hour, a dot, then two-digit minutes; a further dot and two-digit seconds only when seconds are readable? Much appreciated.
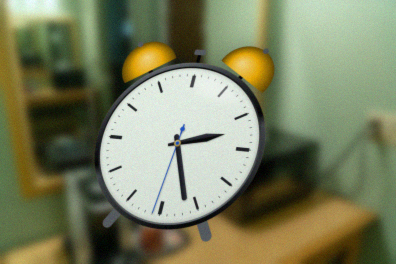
2.26.31
